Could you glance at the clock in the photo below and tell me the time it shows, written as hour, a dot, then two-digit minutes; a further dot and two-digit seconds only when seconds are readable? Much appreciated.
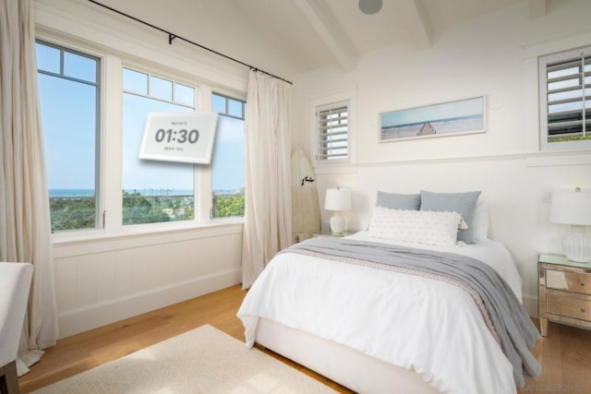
1.30
